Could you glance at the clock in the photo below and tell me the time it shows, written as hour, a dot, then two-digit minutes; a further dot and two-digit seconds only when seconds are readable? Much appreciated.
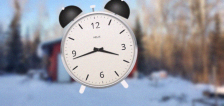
3.43
